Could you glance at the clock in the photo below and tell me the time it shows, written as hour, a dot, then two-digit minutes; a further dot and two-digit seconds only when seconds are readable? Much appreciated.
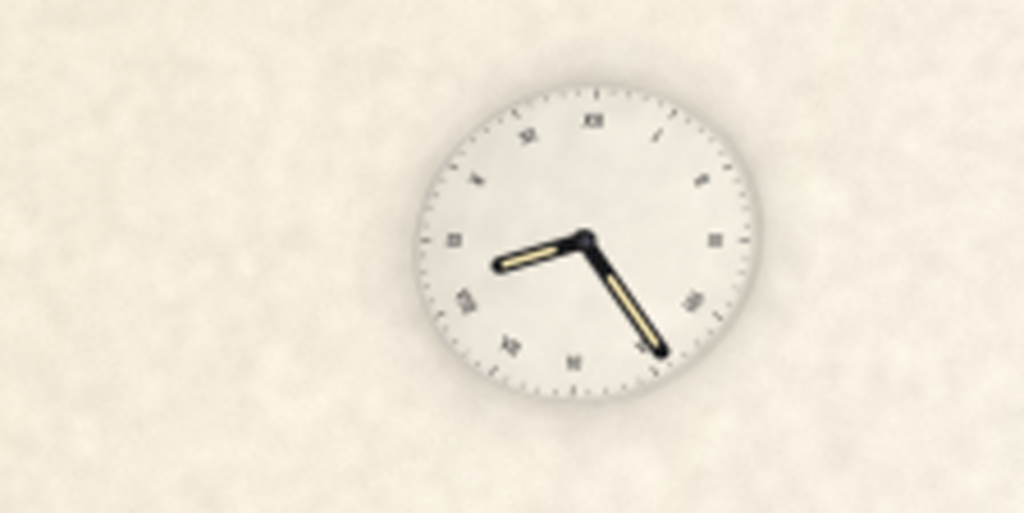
8.24
